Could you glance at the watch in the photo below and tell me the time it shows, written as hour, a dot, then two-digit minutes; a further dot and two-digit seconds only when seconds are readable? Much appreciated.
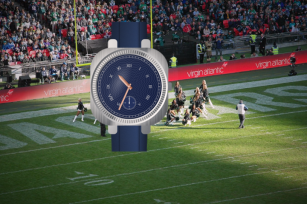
10.34
